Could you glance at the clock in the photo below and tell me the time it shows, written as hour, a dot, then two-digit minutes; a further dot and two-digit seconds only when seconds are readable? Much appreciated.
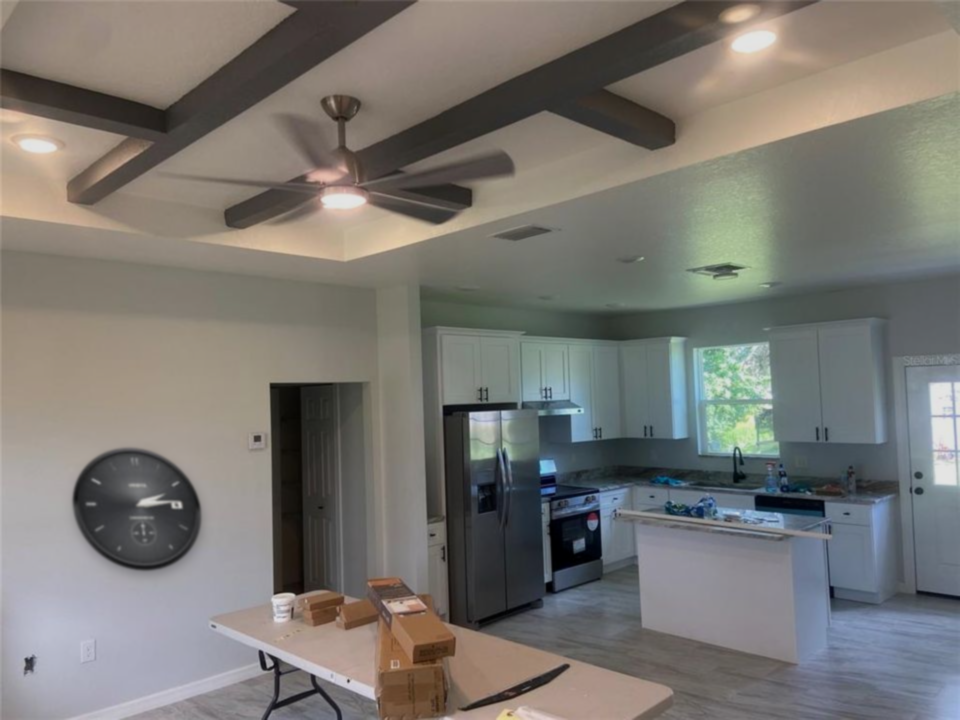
2.14
